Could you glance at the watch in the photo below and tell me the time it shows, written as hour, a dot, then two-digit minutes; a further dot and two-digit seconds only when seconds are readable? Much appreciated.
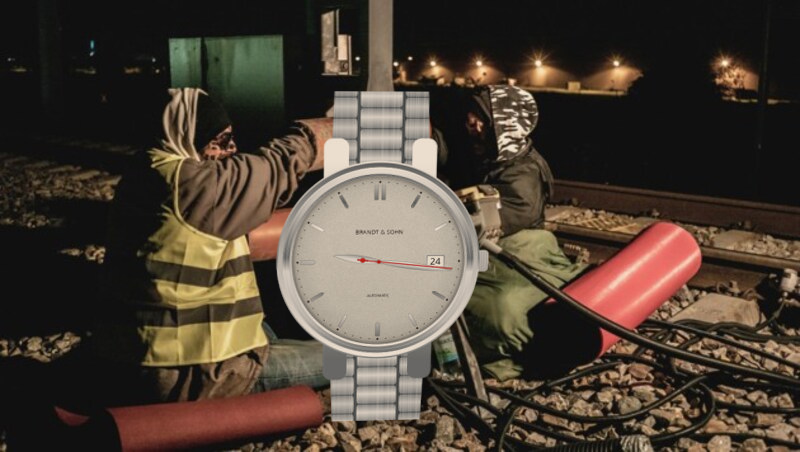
9.16.16
